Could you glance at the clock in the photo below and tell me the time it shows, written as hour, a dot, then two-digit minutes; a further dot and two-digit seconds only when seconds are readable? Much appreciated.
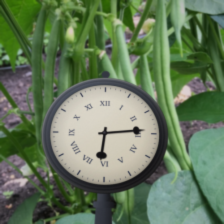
6.14
